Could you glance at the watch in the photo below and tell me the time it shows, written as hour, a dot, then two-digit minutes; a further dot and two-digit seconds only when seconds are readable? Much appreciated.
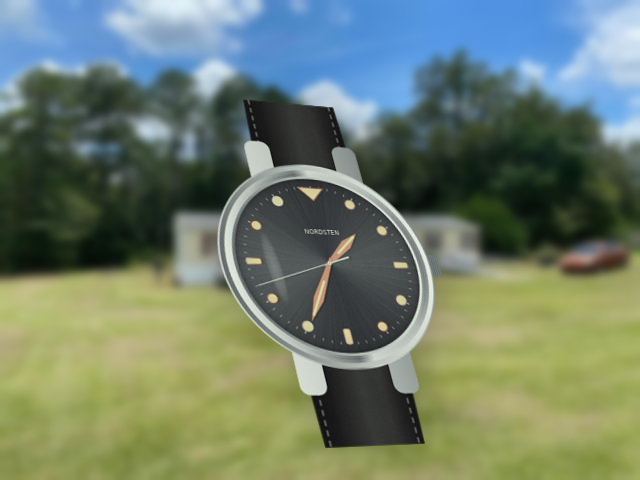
1.34.42
